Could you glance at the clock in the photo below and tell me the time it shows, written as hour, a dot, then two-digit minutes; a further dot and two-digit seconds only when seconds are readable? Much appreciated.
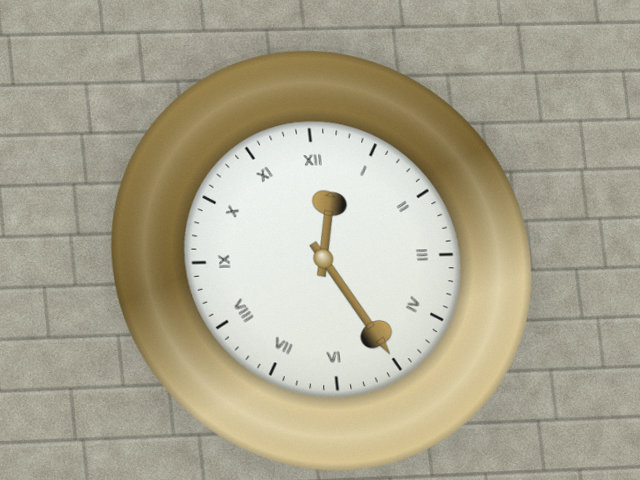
12.25
